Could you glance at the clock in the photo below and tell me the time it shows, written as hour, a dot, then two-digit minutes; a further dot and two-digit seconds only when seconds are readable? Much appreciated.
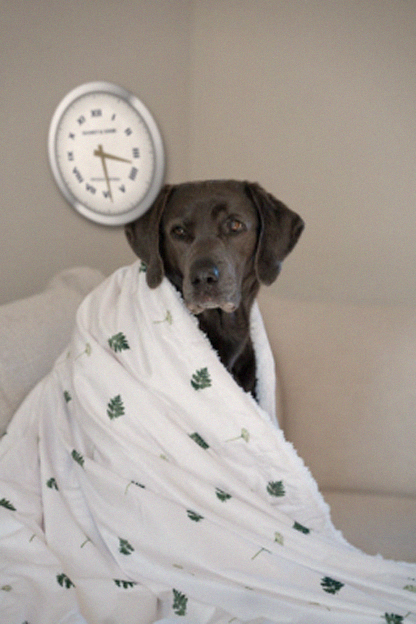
3.29
